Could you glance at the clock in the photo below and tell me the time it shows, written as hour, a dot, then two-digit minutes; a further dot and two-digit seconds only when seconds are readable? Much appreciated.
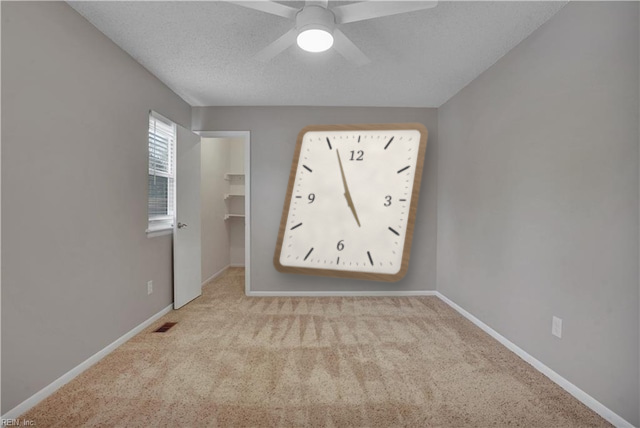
4.56
